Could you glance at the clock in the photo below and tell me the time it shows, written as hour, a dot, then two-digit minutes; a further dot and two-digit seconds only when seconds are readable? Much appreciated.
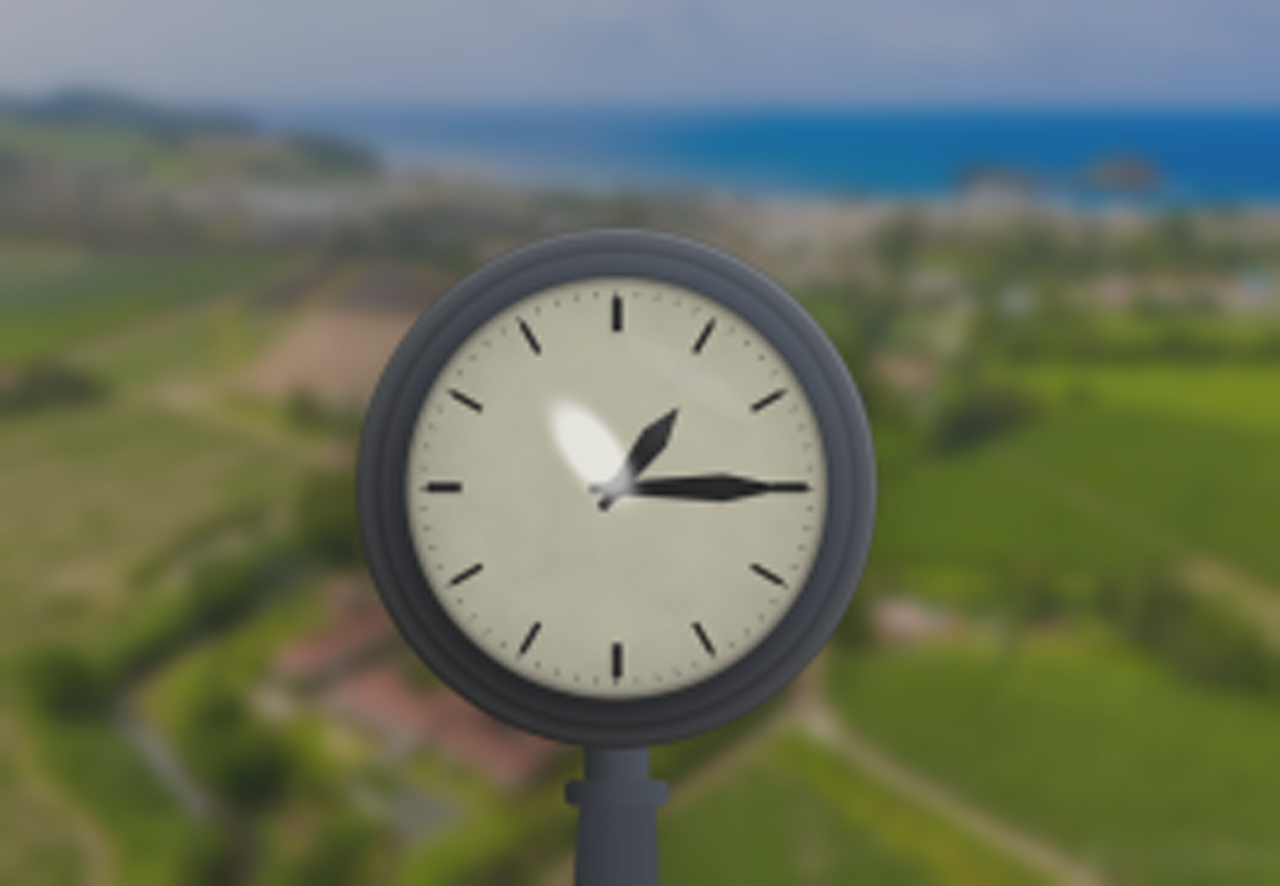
1.15
